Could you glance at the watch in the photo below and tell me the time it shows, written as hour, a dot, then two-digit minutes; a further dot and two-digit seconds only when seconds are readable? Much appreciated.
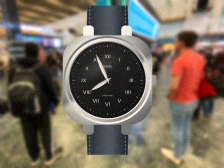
7.56
